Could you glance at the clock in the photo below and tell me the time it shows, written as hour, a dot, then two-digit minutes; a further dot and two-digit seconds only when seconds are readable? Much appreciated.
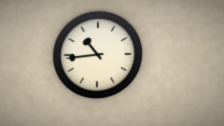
10.44
